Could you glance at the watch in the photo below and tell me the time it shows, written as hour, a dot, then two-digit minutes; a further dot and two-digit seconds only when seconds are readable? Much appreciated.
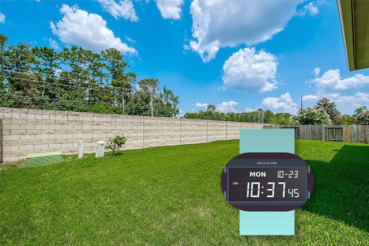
10.37.45
